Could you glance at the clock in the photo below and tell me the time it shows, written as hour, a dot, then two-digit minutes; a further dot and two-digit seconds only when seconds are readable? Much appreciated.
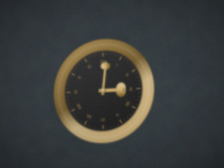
3.01
